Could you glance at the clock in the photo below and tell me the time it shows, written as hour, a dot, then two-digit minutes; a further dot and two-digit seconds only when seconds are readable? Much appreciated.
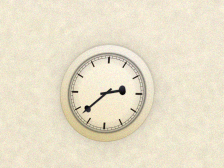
2.38
